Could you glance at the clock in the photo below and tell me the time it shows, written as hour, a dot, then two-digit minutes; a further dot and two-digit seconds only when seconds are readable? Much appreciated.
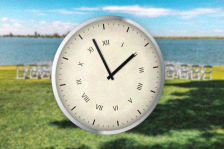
1.57
